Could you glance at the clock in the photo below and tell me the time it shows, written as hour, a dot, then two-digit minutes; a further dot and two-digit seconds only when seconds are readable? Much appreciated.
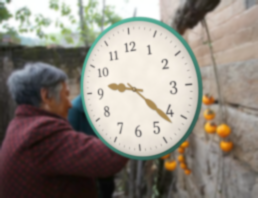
9.22
